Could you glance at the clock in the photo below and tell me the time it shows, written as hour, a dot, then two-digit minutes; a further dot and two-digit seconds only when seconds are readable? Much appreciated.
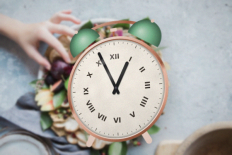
12.56
